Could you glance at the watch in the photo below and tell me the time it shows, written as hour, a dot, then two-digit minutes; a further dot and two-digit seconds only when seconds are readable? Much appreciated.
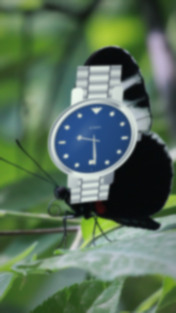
9.29
